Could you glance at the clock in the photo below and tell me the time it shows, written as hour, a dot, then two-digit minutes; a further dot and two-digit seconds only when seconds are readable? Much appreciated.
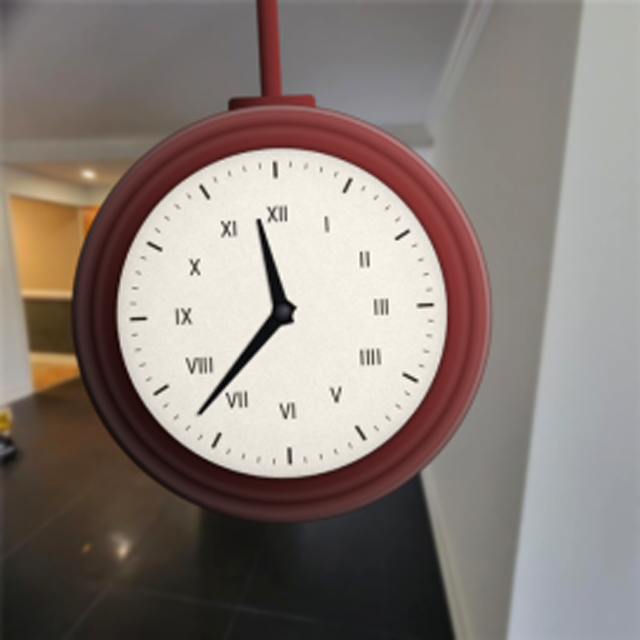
11.37
